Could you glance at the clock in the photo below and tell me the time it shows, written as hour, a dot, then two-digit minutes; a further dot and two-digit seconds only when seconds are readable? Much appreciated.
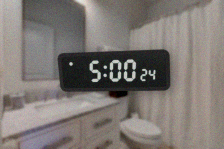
5.00.24
